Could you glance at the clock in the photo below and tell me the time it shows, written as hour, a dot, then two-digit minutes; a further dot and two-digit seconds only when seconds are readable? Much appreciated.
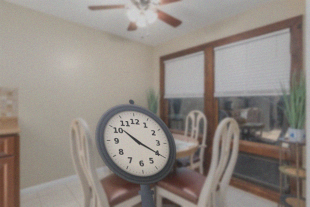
10.20
